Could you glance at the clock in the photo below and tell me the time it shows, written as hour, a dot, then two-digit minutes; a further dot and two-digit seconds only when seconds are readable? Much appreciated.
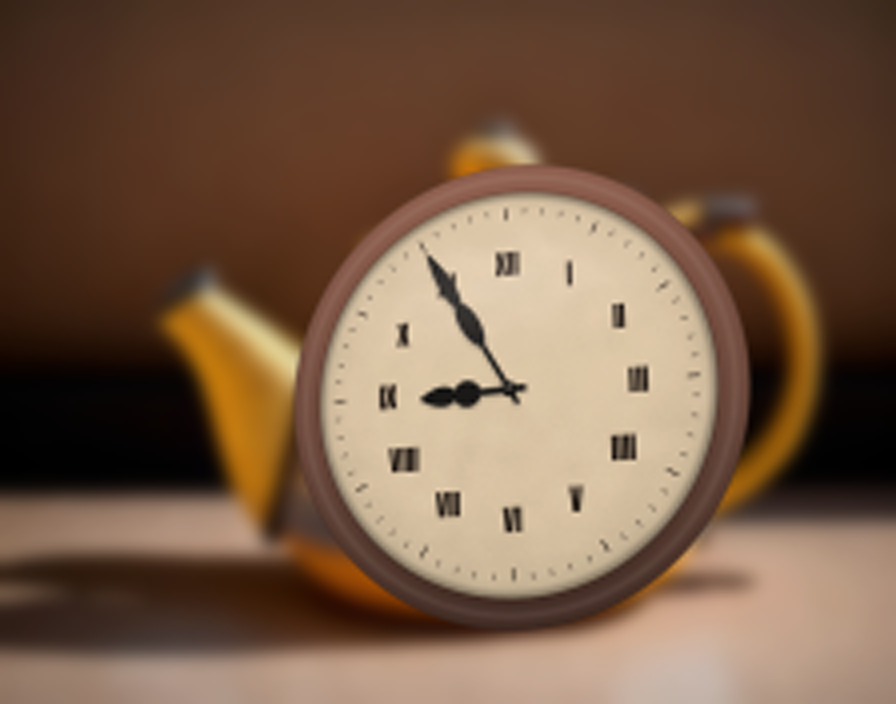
8.55
